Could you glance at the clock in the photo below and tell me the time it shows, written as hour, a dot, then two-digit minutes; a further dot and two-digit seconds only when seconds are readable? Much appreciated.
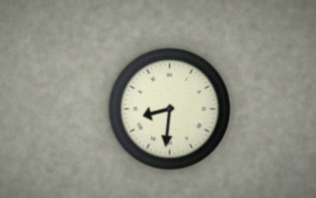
8.31
